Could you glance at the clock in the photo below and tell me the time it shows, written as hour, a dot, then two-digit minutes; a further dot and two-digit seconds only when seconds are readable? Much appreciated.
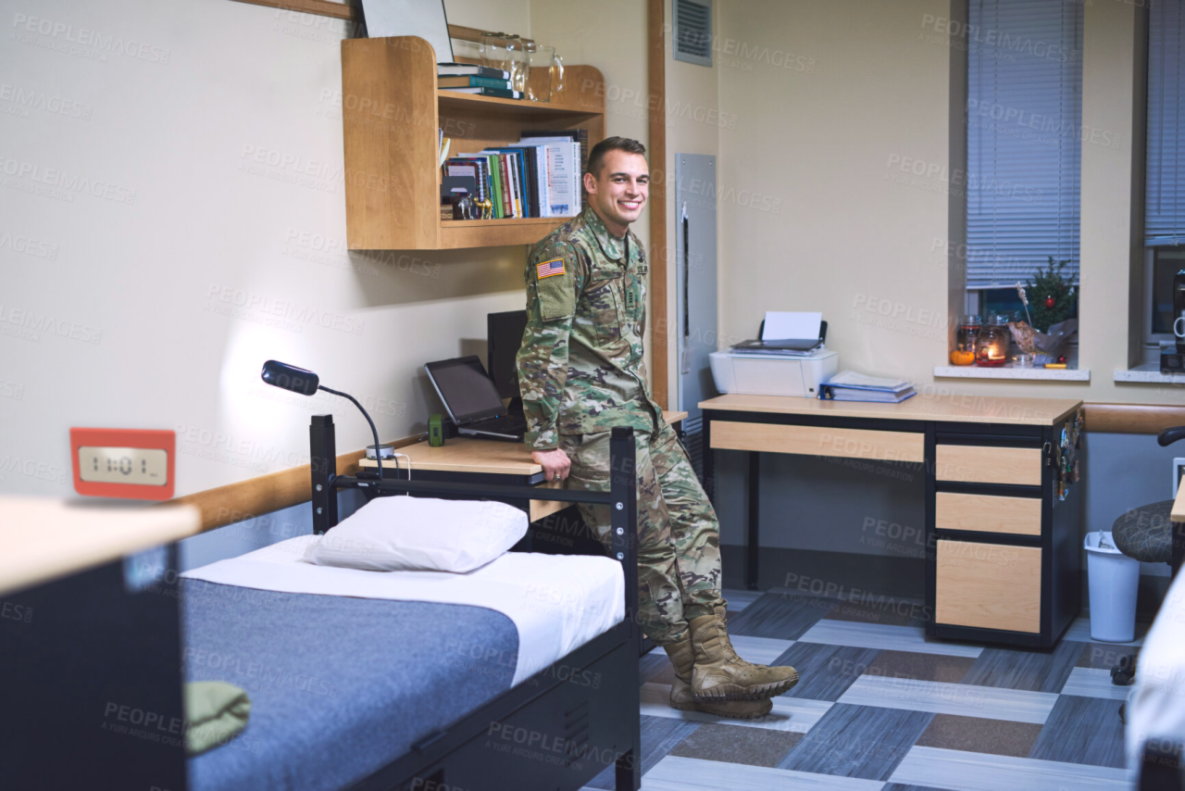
11.01
